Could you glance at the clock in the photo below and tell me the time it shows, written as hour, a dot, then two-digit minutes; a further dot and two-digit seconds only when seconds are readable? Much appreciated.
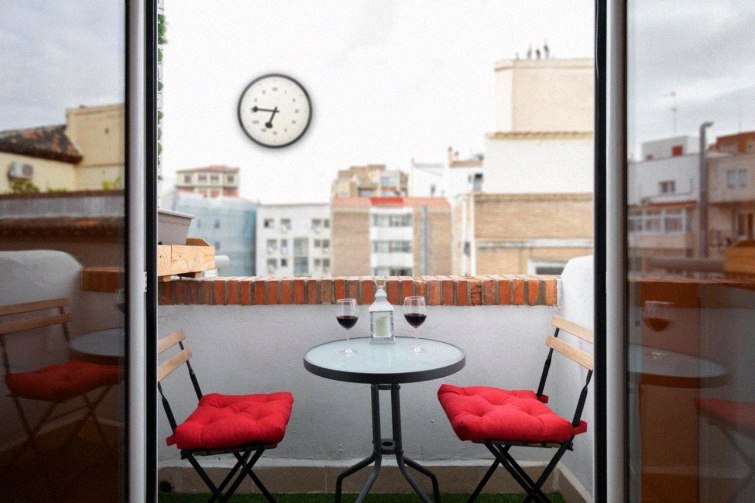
6.46
